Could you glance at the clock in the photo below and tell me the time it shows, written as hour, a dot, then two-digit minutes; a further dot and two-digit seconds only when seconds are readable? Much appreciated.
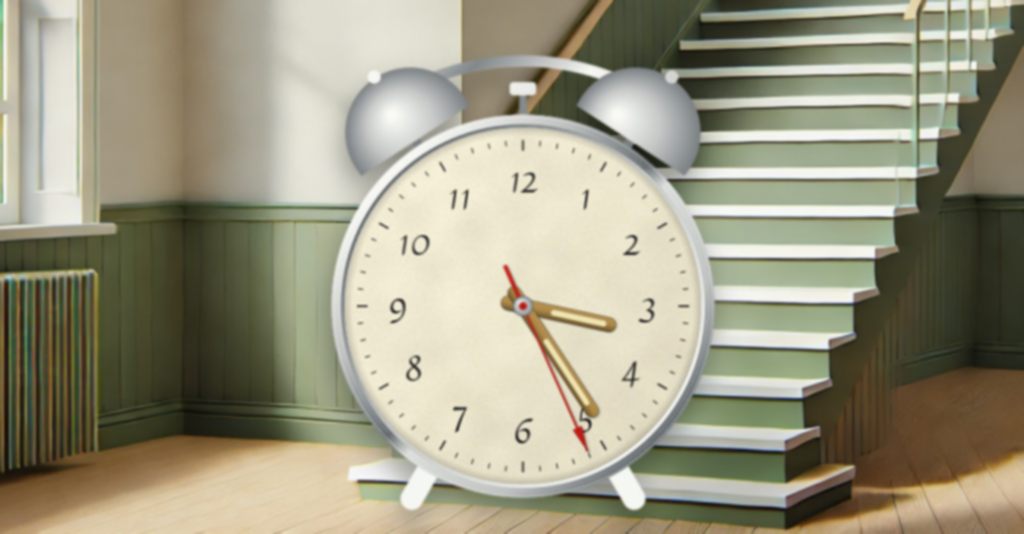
3.24.26
